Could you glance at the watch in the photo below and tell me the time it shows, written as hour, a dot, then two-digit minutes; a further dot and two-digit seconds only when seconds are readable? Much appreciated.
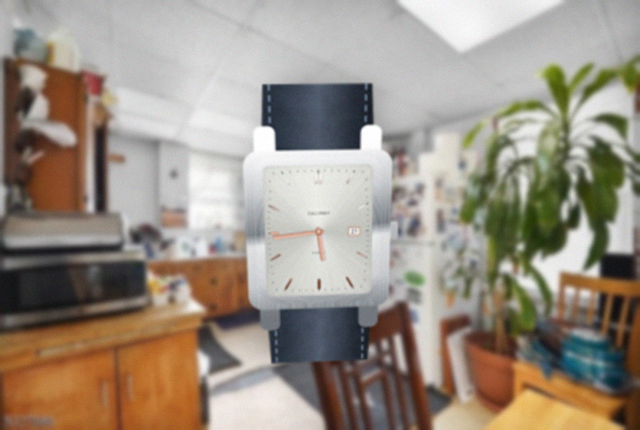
5.44
